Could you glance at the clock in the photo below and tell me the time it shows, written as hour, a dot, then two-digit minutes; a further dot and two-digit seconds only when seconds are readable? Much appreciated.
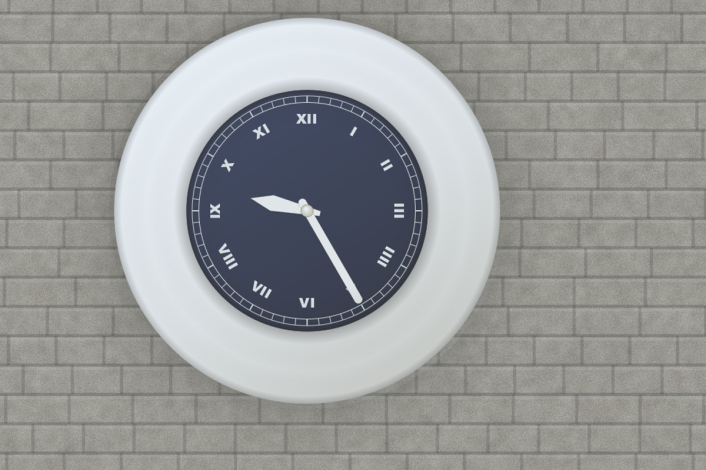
9.25
